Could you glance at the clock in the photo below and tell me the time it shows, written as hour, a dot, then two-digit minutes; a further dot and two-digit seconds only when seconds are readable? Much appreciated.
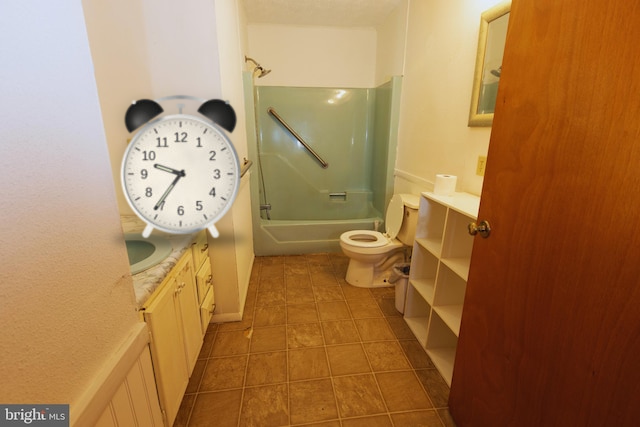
9.36
